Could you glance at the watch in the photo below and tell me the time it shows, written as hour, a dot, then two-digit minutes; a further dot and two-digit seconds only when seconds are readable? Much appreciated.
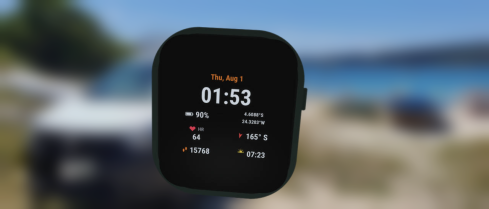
1.53
